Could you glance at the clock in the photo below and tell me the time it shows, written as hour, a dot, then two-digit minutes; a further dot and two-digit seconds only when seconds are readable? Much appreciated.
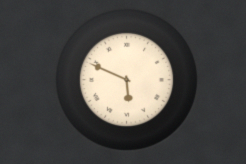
5.49
